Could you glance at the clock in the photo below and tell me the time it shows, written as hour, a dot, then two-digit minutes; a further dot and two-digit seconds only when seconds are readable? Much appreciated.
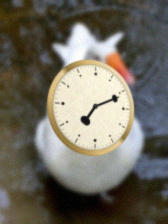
7.11
